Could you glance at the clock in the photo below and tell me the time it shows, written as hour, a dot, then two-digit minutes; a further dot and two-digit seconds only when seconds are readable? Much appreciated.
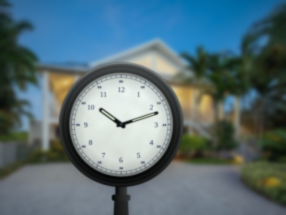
10.12
